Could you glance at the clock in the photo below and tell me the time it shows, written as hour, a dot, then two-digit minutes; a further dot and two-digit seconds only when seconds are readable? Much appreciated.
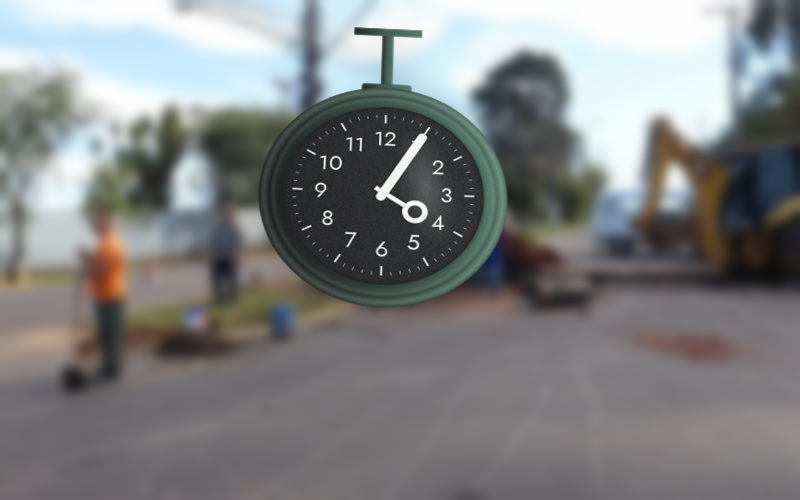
4.05
